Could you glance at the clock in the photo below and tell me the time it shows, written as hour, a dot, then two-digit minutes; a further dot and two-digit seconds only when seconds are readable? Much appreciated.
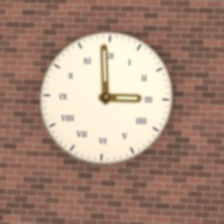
2.59
